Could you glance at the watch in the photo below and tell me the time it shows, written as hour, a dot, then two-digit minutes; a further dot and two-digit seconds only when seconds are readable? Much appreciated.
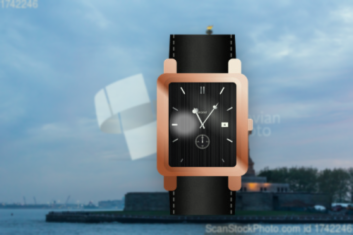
11.06
